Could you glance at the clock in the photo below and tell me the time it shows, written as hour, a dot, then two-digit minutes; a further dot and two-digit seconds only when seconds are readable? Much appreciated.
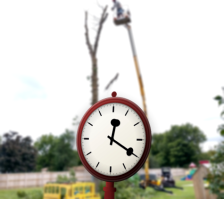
12.20
